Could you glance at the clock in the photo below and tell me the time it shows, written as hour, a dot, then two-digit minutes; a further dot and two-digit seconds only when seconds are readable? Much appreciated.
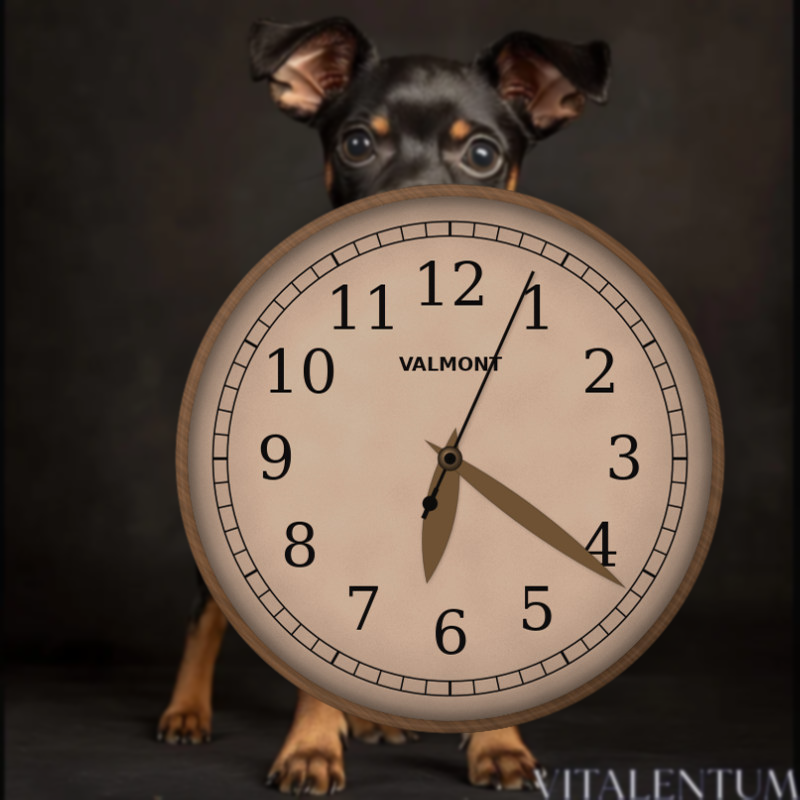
6.21.04
